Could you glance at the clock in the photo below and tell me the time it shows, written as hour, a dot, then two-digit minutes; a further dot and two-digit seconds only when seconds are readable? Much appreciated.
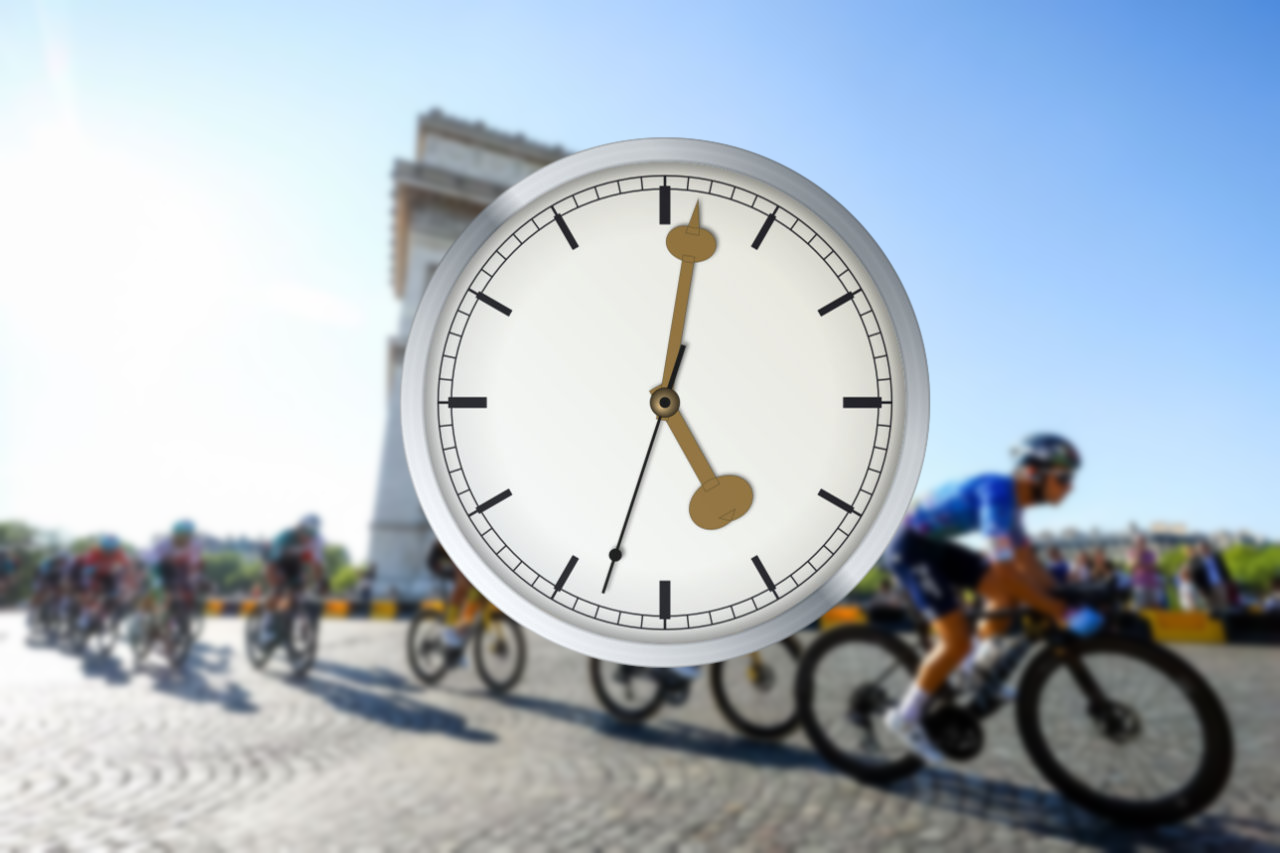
5.01.33
